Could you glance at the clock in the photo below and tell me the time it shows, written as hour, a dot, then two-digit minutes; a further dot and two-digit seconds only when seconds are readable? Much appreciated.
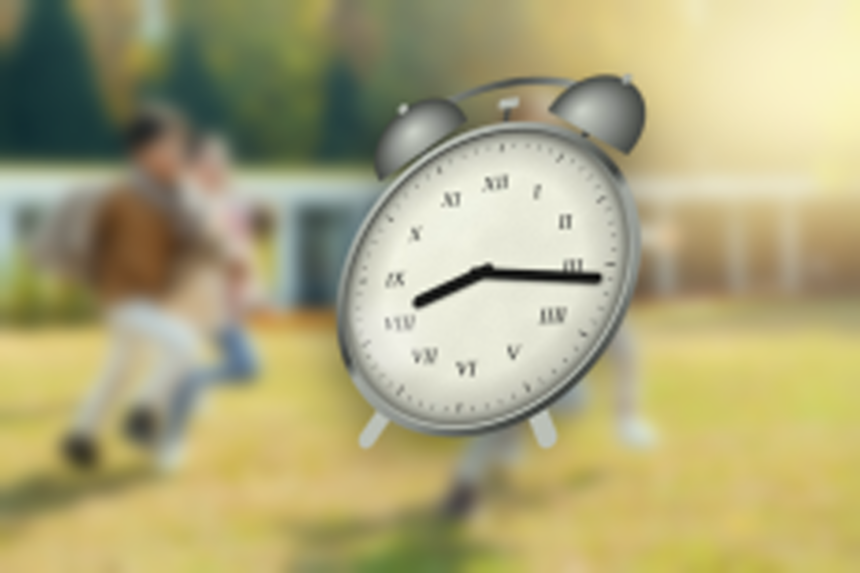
8.16
